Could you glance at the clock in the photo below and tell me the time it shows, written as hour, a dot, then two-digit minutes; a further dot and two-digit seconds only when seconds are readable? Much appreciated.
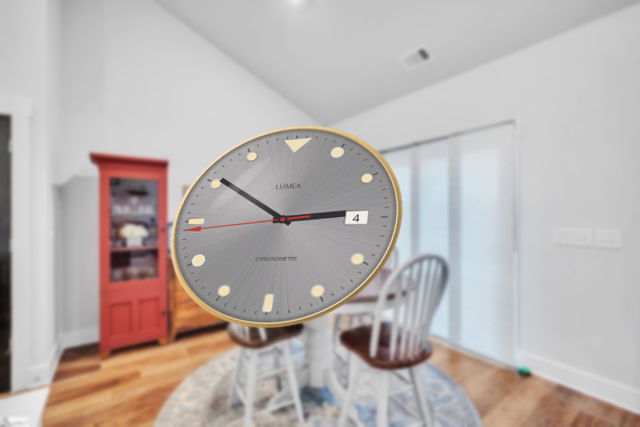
2.50.44
